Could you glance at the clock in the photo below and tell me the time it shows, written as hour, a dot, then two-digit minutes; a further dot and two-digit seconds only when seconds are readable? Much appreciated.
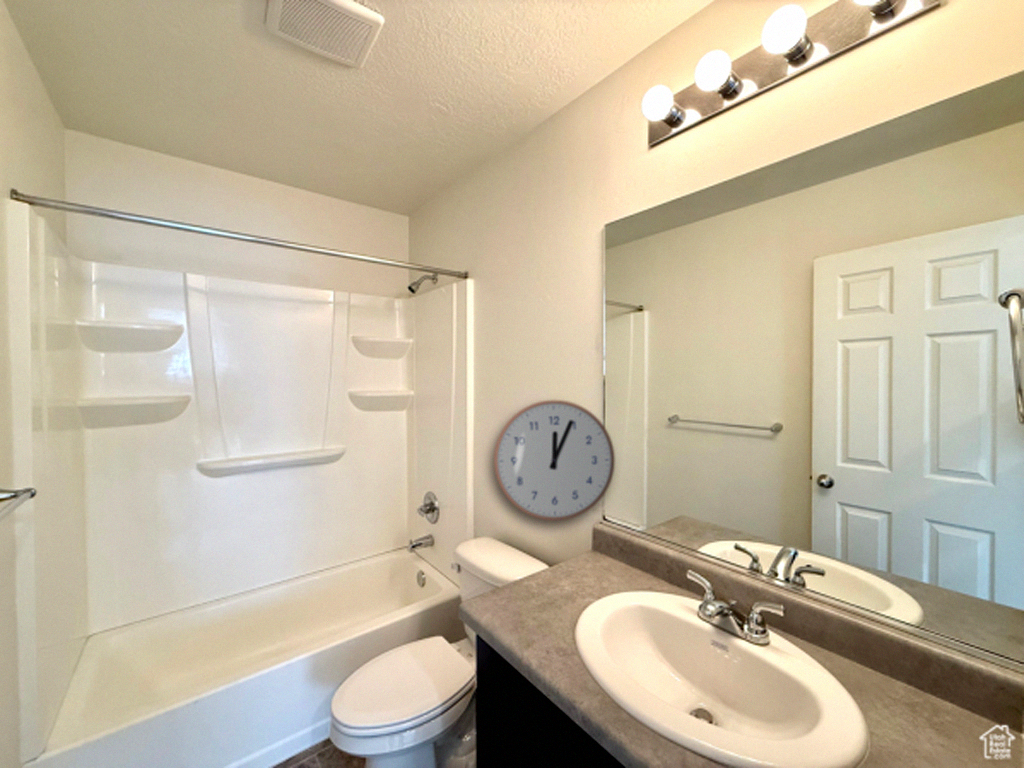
12.04
